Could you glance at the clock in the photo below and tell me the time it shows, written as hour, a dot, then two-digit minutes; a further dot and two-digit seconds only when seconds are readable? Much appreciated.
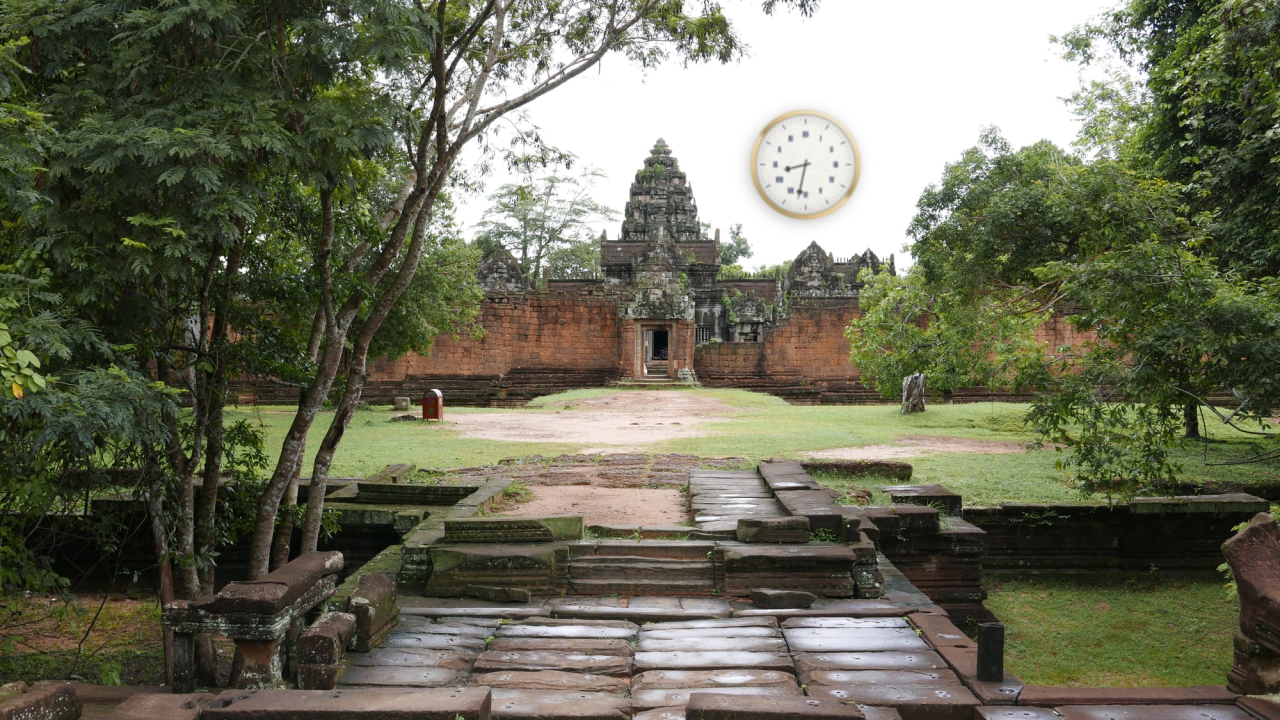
8.32
